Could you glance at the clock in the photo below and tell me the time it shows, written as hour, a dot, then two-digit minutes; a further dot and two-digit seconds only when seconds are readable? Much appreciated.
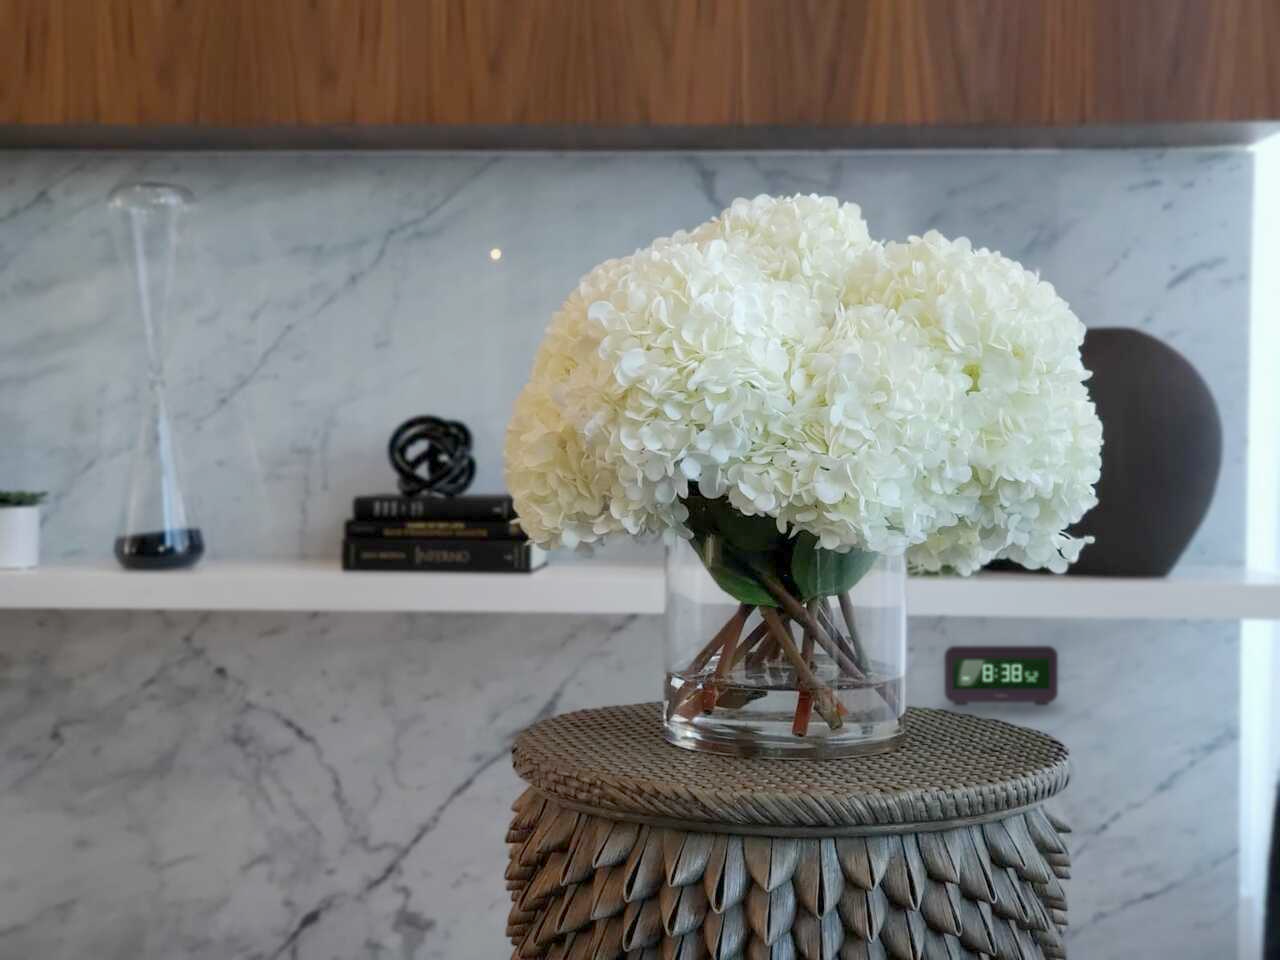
8.38
